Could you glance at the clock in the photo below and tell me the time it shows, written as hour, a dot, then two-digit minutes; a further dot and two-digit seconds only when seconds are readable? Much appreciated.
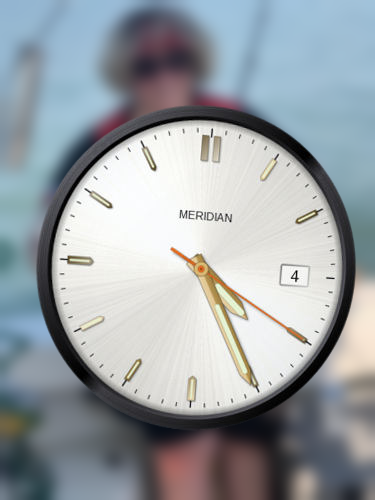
4.25.20
